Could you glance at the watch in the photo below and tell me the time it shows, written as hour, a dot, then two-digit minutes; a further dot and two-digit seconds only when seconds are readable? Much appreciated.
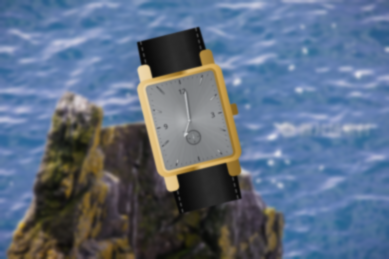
7.01
